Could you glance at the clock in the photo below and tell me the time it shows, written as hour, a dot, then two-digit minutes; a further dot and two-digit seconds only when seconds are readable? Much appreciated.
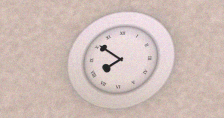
7.51
